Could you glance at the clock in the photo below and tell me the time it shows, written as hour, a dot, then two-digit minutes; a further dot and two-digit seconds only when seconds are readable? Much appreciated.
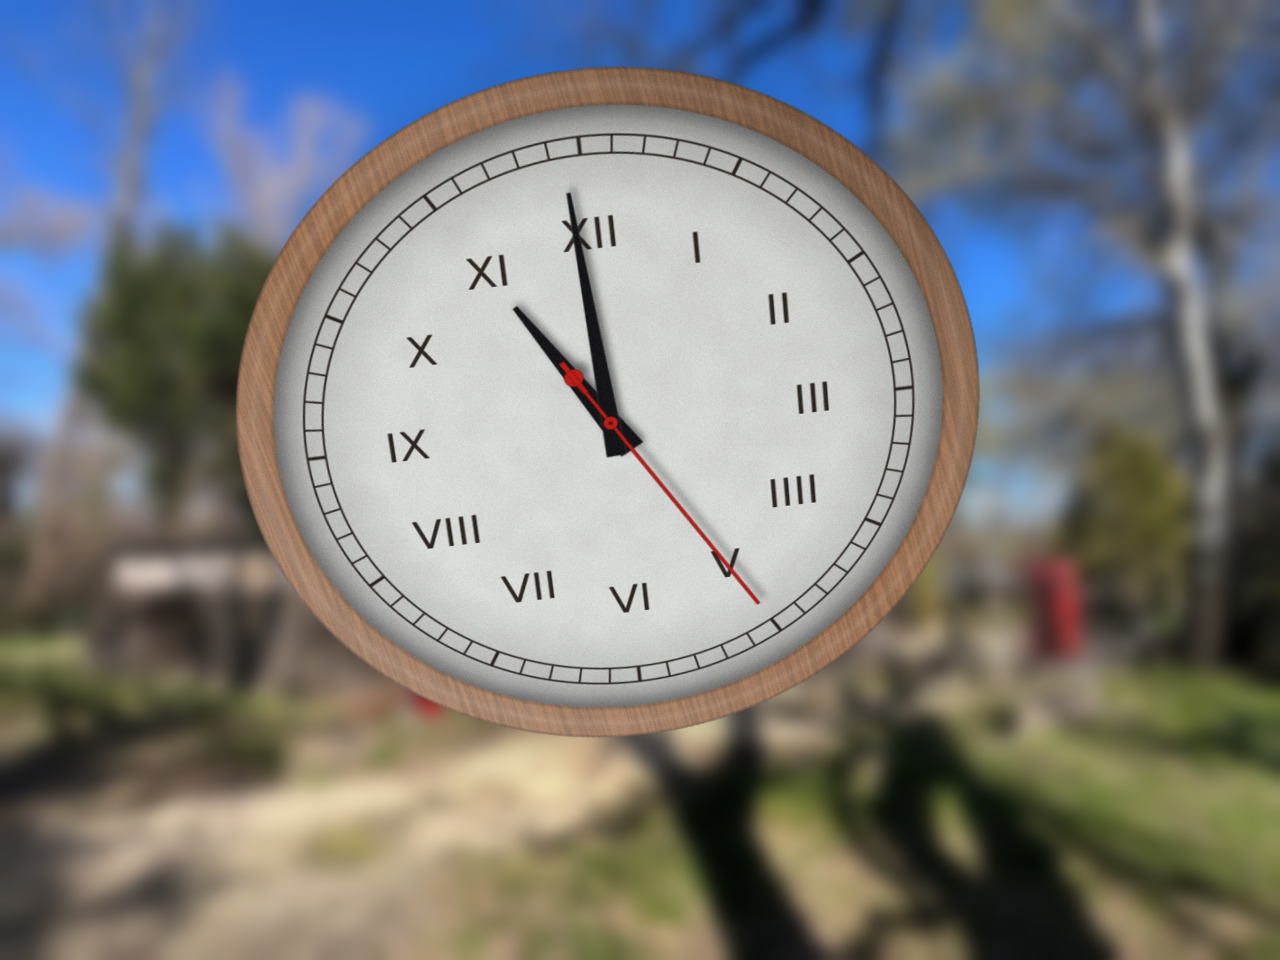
10.59.25
